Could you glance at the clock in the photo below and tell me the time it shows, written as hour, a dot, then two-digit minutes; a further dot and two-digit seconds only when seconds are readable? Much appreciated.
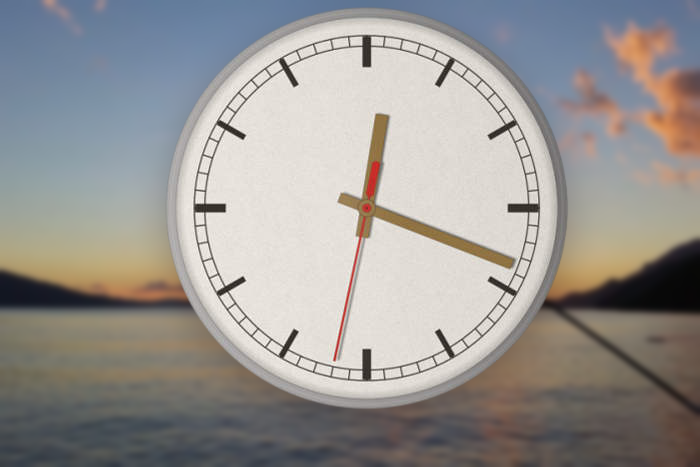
12.18.32
